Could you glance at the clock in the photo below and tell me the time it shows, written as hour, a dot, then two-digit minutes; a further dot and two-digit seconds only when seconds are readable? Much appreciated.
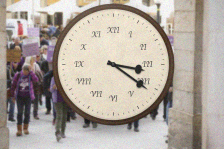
3.21
